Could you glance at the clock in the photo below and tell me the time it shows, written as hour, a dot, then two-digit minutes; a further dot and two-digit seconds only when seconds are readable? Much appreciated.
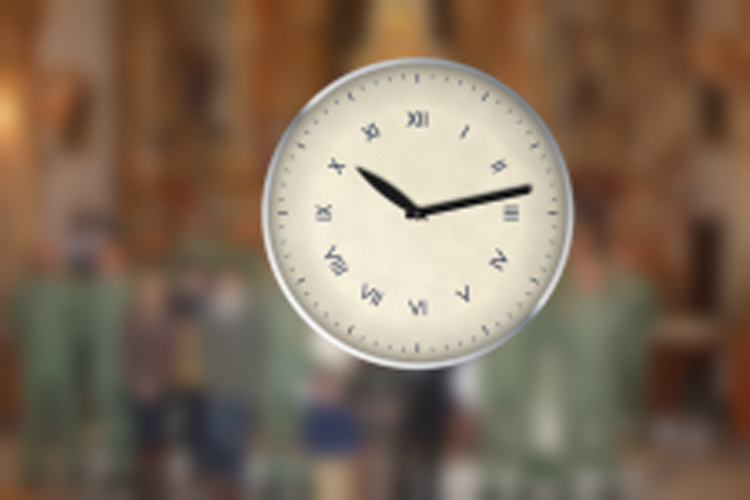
10.13
